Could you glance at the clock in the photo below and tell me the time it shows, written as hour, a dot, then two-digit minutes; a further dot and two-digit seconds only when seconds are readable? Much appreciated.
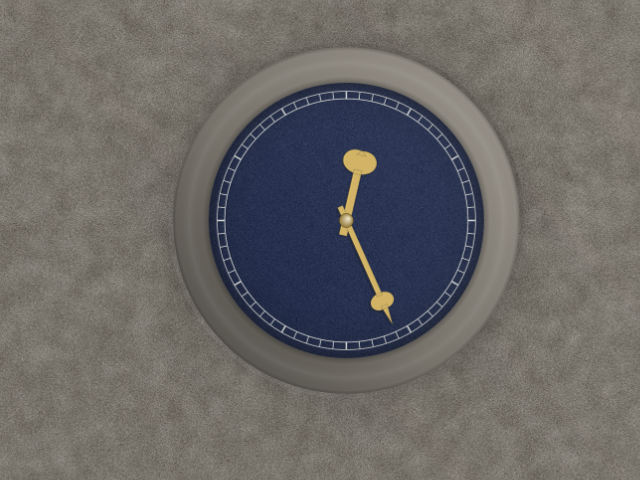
12.26
